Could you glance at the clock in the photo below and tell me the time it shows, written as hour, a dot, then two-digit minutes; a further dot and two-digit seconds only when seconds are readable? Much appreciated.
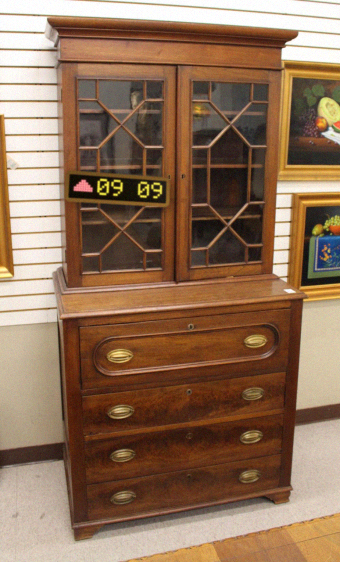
9.09
